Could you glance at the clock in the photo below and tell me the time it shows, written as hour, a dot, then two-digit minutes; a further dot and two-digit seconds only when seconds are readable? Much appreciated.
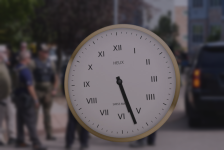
5.27
